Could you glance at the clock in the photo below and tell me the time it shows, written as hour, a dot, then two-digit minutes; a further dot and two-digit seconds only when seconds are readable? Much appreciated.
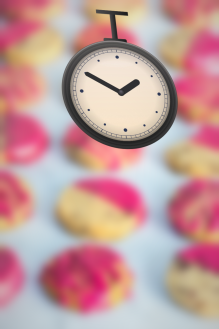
1.50
